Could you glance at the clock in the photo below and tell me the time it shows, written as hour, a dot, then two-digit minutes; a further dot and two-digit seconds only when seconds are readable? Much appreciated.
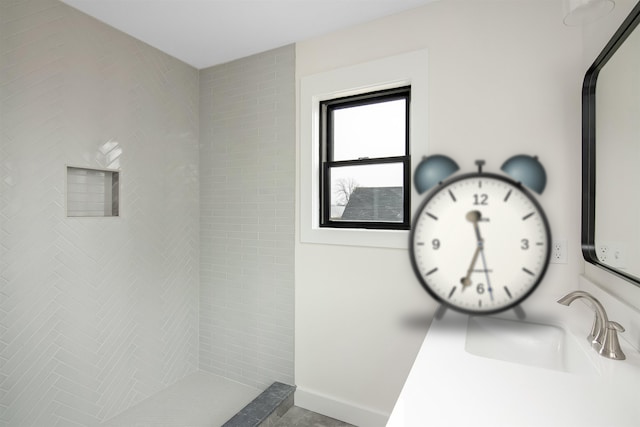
11.33.28
